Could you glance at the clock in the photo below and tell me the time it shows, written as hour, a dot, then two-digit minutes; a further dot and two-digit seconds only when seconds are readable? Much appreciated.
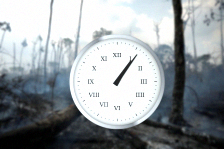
1.06
